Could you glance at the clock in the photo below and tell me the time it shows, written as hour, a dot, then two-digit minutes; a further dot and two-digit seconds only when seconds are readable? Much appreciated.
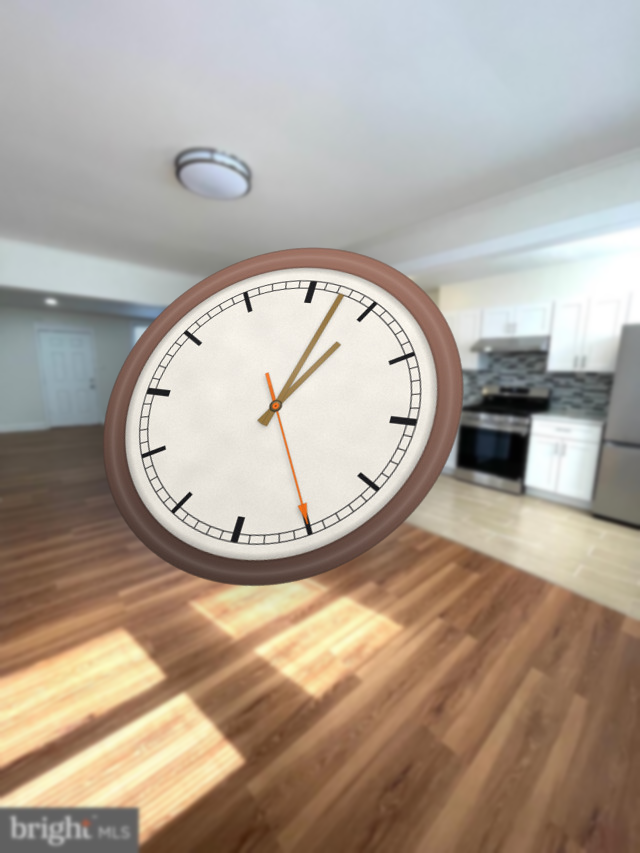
1.02.25
